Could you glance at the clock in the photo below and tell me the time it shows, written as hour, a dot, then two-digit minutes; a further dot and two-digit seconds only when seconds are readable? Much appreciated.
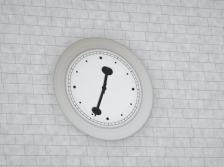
12.34
